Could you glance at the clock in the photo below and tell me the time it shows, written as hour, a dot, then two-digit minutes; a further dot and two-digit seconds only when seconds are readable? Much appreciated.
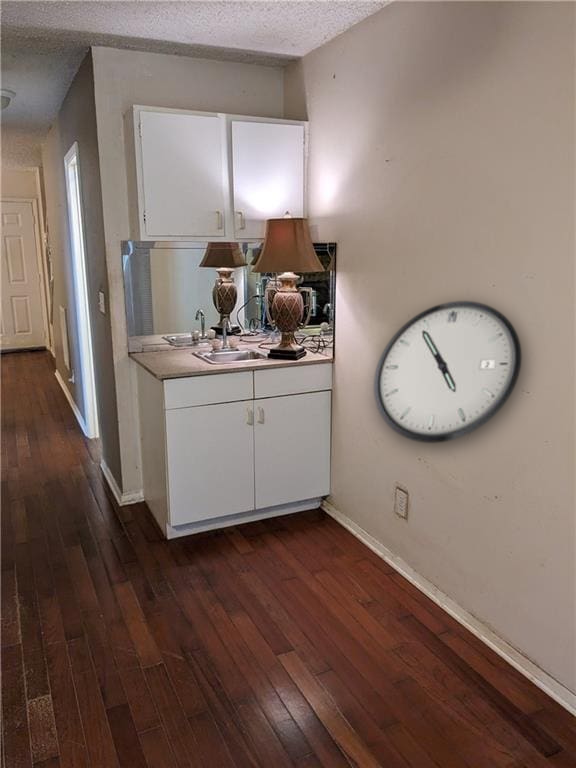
4.54
